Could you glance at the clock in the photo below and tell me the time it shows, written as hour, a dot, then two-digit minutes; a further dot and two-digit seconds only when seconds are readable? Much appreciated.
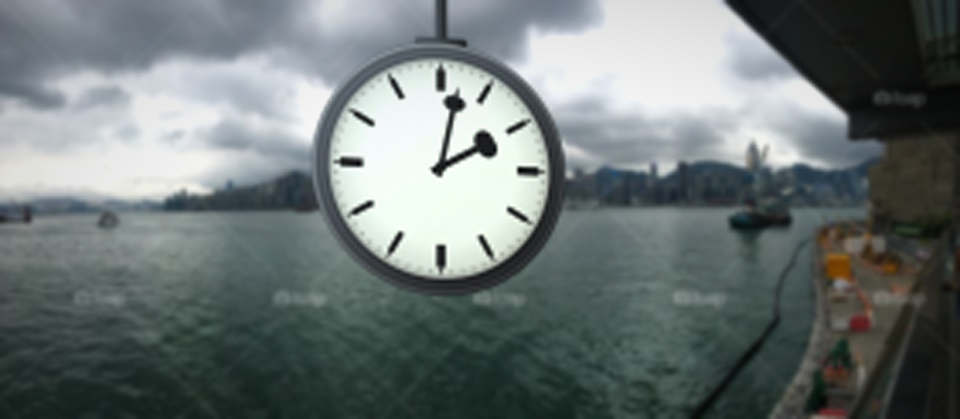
2.02
